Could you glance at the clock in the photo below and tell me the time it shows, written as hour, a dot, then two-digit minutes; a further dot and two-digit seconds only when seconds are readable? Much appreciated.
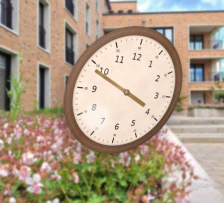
3.49
